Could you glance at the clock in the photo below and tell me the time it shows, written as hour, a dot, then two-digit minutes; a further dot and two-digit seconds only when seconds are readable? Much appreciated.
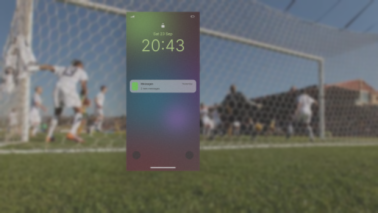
20.43
